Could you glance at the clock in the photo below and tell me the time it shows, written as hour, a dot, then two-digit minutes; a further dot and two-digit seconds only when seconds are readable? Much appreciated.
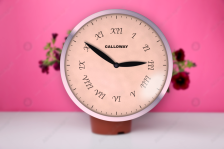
2.51
